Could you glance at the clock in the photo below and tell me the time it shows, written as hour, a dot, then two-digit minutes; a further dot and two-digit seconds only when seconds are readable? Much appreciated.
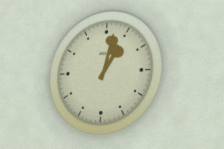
1.02
